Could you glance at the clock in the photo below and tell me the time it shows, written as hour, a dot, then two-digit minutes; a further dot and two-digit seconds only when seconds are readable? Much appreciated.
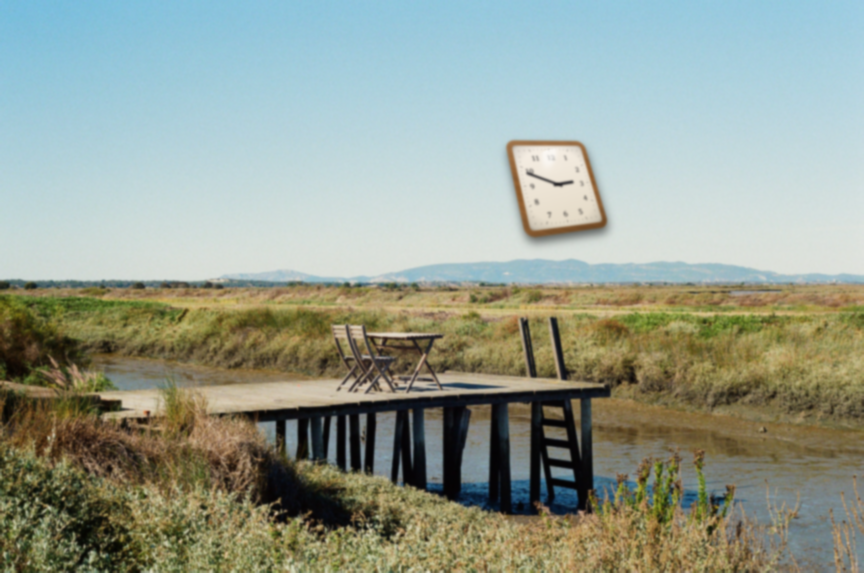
2.49
